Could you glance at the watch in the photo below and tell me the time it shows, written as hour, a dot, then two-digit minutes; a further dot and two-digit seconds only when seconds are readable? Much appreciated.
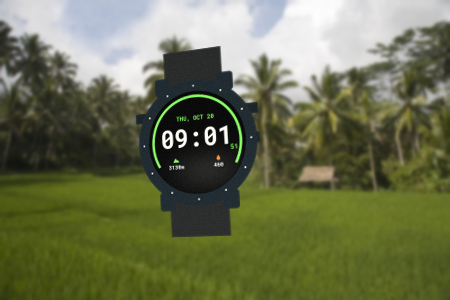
9.01
